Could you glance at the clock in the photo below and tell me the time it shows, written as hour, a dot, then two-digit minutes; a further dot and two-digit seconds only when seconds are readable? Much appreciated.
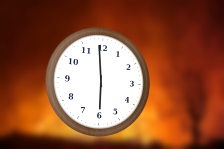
5.59
